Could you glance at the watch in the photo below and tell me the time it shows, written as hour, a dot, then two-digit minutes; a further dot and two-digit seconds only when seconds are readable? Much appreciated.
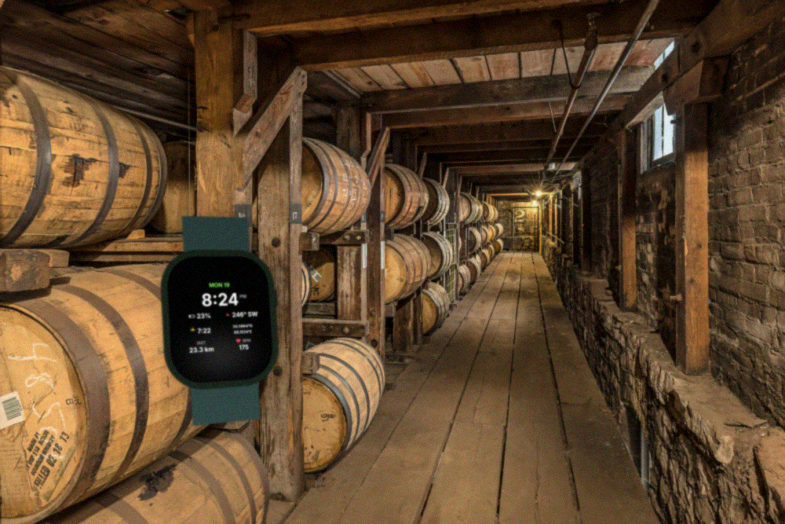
8.24
